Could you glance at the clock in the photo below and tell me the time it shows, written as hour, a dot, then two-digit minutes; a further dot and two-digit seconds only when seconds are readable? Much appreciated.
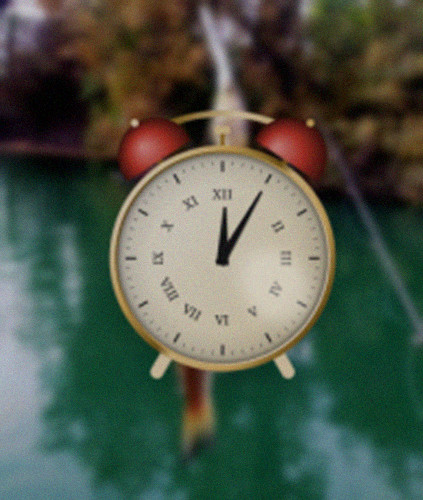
12.05
